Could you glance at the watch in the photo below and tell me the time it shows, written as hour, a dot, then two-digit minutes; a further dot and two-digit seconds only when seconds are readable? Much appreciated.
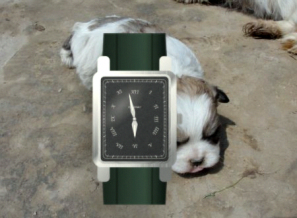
5.58
